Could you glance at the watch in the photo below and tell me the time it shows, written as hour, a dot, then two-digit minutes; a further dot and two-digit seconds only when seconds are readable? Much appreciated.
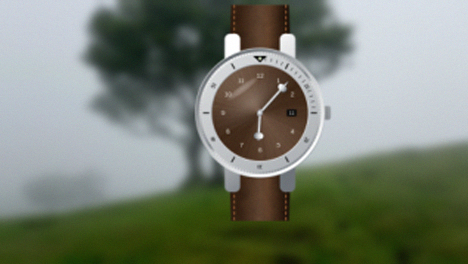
6.07
